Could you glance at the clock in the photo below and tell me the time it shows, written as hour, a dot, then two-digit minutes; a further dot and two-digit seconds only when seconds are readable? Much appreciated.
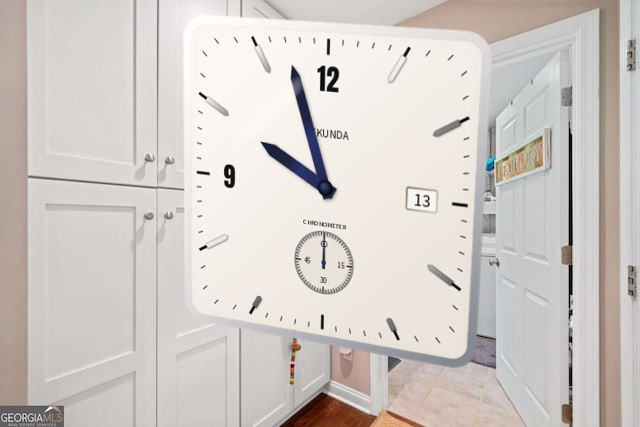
9.57
